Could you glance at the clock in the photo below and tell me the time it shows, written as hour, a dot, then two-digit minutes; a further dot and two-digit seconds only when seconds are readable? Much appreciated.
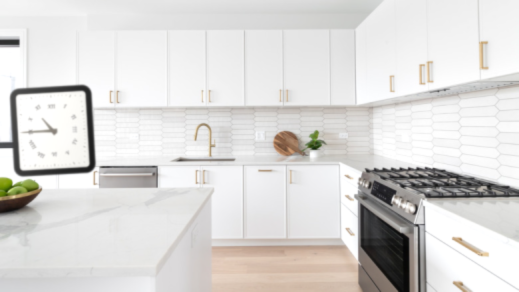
10.45
